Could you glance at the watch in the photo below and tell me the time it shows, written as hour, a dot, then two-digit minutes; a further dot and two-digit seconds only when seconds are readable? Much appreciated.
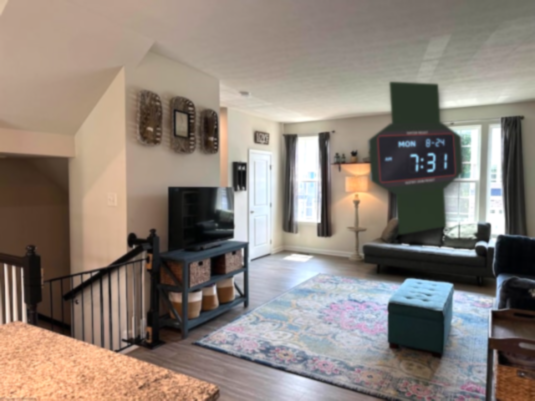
7.31
